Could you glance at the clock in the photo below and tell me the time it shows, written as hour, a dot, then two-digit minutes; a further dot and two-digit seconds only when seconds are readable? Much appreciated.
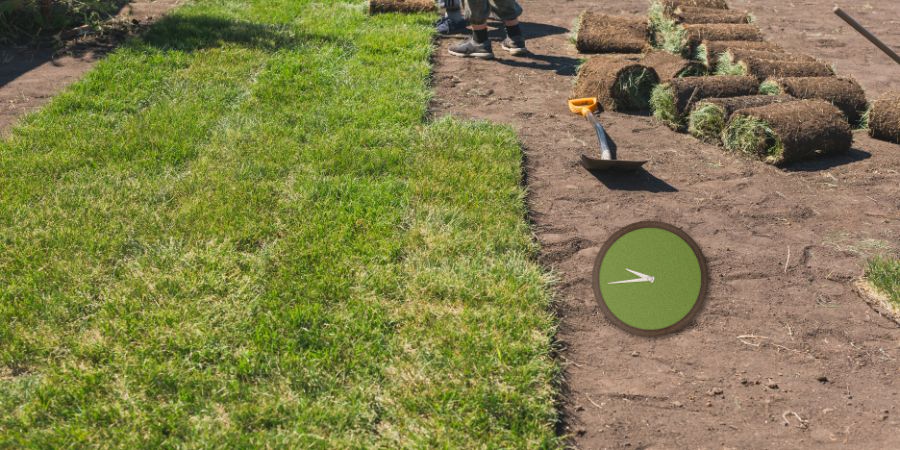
9.44
